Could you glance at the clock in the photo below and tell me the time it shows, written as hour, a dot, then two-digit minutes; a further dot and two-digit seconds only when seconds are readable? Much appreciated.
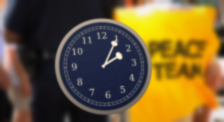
2.05
